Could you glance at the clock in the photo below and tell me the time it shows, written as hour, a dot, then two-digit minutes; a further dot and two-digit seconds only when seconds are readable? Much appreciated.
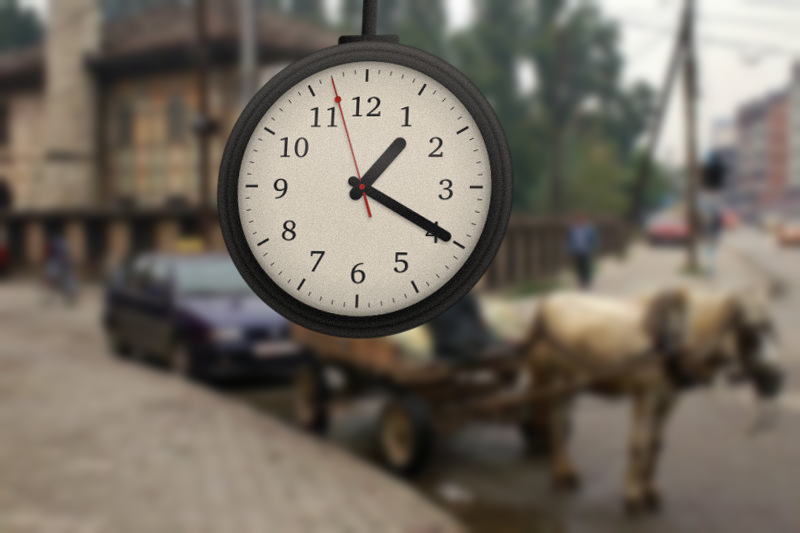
1.19.57
